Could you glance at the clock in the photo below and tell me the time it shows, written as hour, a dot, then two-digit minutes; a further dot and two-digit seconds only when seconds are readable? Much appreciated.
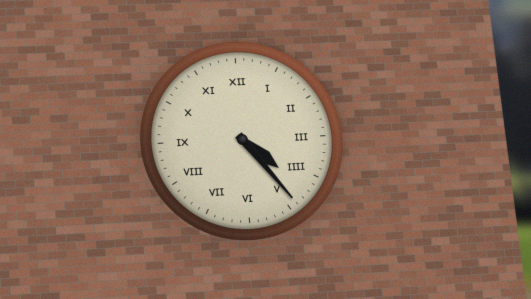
4.24
